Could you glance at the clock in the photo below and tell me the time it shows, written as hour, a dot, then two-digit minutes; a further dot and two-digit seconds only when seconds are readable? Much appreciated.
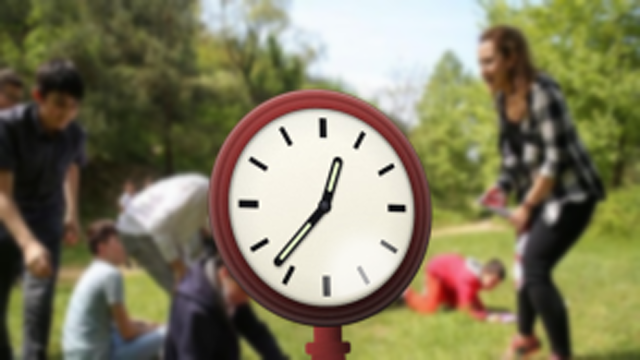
12.37
